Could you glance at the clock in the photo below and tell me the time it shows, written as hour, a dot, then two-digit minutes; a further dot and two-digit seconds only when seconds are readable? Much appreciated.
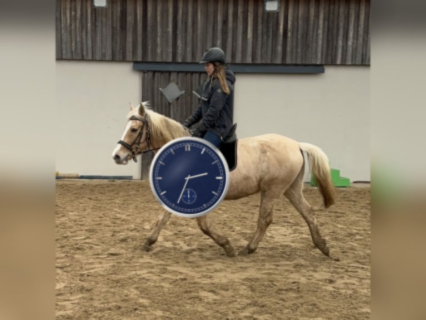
2.34
